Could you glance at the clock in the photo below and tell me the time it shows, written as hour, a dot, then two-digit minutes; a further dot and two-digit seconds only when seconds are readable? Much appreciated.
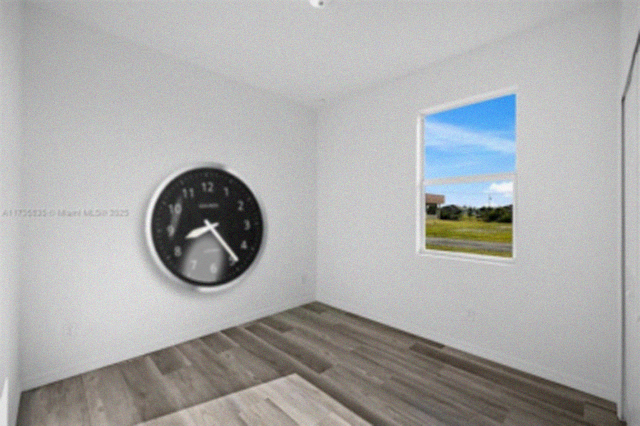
8.24
